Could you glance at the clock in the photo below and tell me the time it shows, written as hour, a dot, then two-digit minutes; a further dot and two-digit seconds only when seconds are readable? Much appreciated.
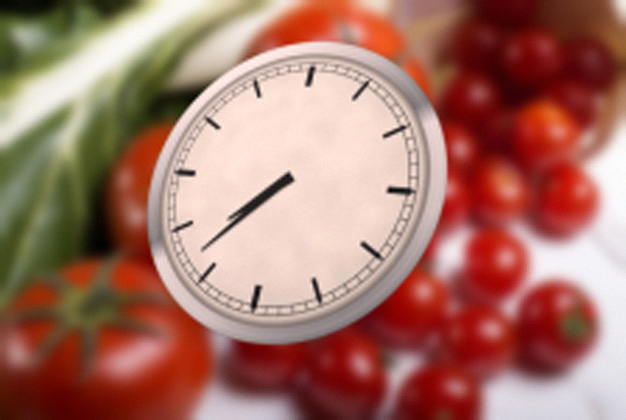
7.37
